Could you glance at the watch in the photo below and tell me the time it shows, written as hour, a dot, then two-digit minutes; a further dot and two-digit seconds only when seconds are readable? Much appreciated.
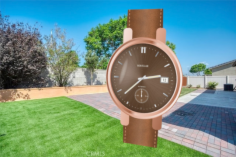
2.38
